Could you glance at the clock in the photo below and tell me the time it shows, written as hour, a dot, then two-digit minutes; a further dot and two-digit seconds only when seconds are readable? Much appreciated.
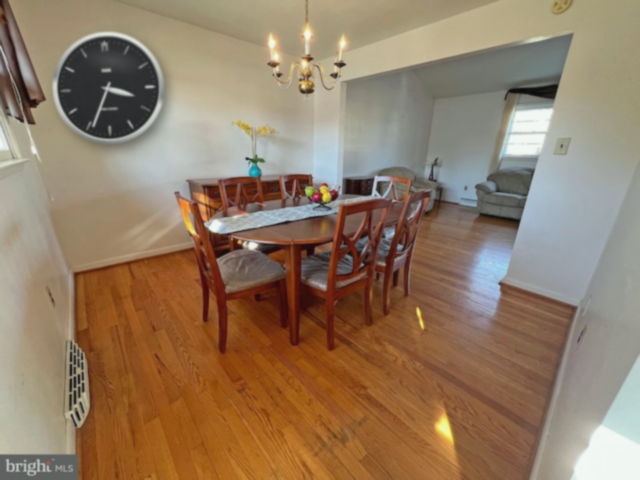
3.34
